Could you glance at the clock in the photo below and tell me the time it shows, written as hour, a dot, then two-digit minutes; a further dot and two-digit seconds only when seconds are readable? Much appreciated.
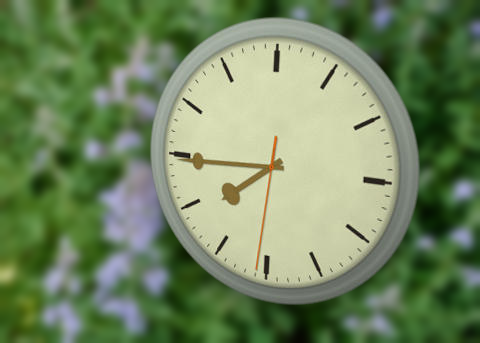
7.44.31
